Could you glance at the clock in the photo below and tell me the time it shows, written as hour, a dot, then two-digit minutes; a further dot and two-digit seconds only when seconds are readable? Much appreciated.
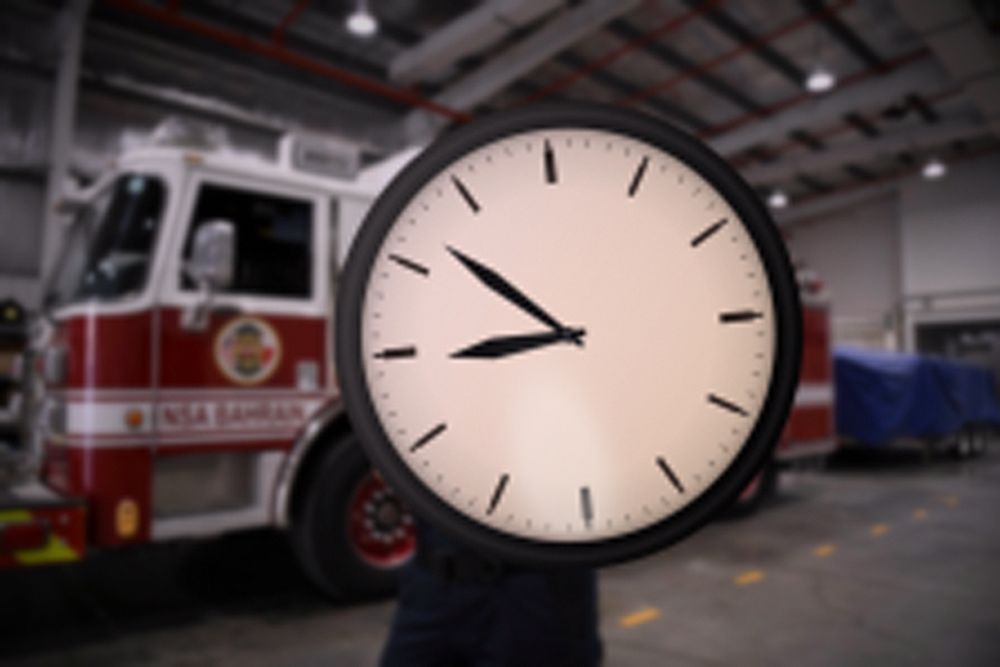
8.52
